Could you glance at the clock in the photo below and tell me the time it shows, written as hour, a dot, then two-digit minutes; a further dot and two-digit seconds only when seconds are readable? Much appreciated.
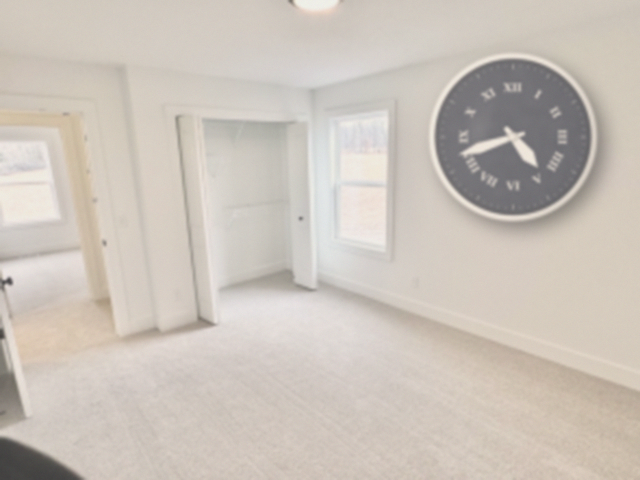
4.42
